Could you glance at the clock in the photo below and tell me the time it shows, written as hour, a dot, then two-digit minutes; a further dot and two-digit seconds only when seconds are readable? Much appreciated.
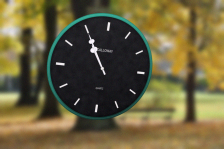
10.55
